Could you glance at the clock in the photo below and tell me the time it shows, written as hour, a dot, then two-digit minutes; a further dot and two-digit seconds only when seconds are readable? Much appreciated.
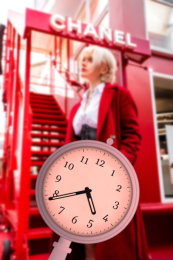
4.39
